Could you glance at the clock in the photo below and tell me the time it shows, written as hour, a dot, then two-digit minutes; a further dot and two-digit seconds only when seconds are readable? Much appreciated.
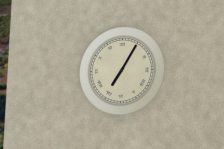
7.05
